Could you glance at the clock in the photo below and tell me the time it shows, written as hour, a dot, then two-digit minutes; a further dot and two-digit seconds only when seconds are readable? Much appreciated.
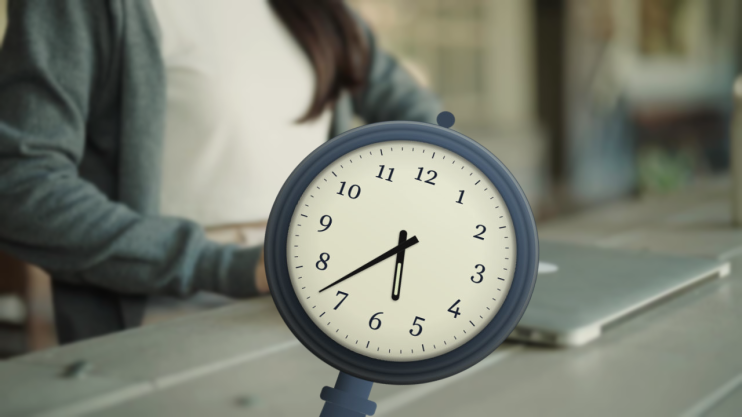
5.37
